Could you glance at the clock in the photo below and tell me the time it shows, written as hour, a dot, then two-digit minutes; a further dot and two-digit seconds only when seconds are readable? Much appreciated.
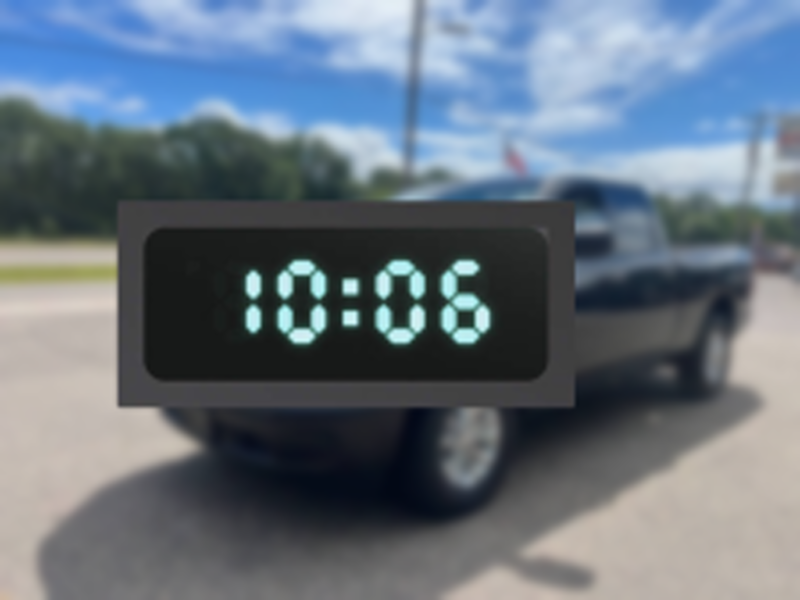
10.06
